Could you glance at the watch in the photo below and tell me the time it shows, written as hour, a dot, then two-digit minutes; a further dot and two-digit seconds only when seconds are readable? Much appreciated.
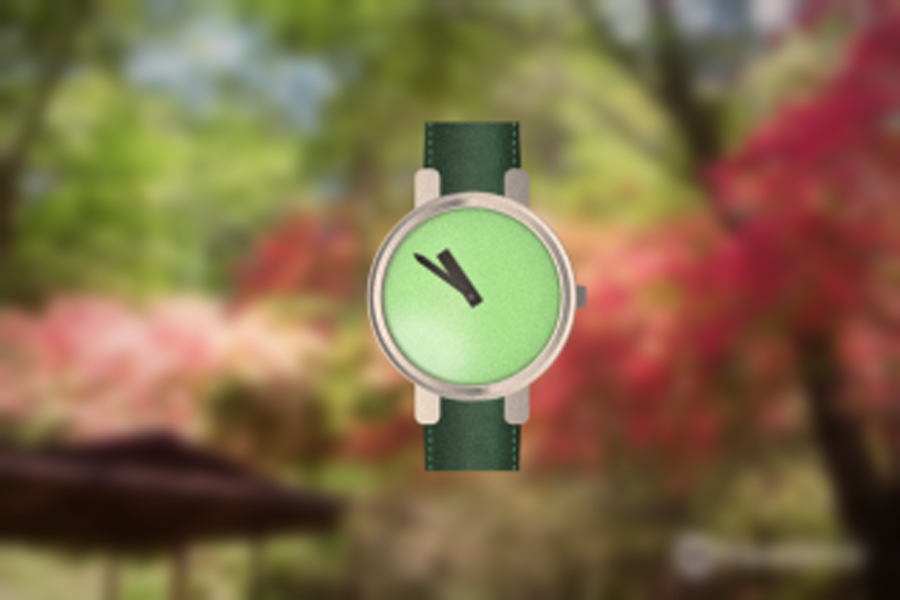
10.51
